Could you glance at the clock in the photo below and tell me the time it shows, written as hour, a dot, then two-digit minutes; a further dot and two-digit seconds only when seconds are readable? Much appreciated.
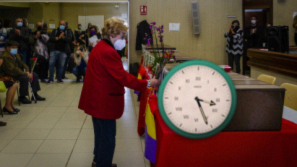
3.26
